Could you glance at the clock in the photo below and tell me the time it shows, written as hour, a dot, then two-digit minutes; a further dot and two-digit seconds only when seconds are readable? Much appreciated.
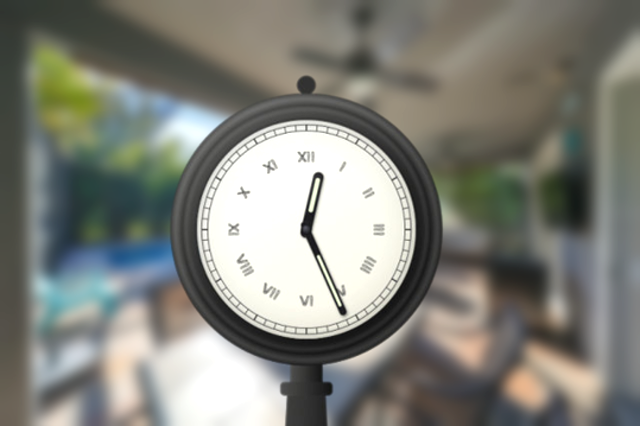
12.26
